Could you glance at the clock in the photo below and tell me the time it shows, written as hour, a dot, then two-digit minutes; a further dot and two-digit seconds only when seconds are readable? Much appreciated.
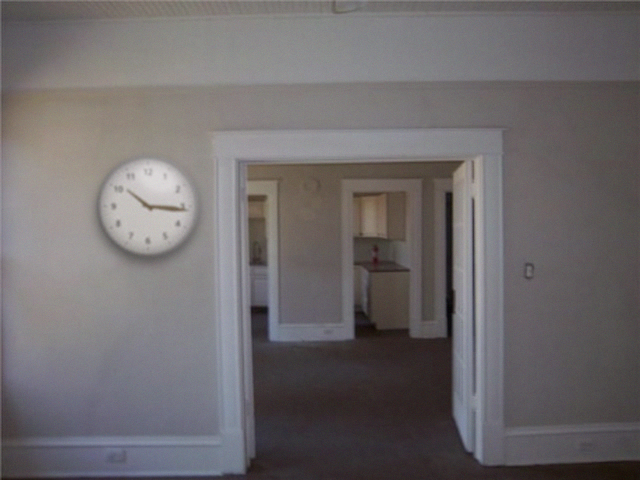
10.16
